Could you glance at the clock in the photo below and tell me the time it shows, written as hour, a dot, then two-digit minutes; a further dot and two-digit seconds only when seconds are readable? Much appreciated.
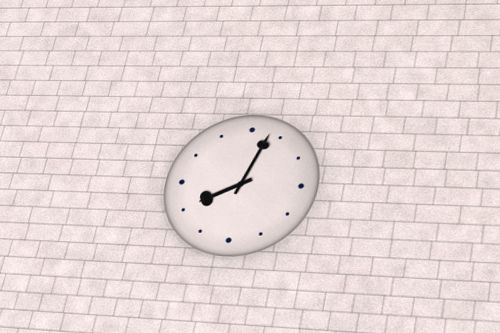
8.03
